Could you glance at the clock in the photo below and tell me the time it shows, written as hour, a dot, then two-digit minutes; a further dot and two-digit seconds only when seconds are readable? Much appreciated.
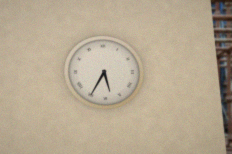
5.35
